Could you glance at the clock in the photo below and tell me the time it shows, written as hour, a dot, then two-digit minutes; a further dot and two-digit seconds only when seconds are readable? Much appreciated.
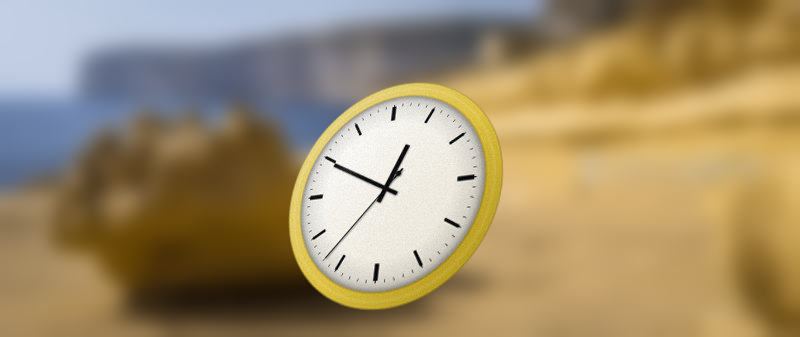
12.49.37
